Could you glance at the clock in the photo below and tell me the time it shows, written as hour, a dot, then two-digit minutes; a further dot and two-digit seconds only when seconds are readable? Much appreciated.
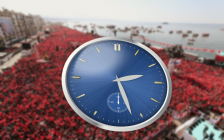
2.27
